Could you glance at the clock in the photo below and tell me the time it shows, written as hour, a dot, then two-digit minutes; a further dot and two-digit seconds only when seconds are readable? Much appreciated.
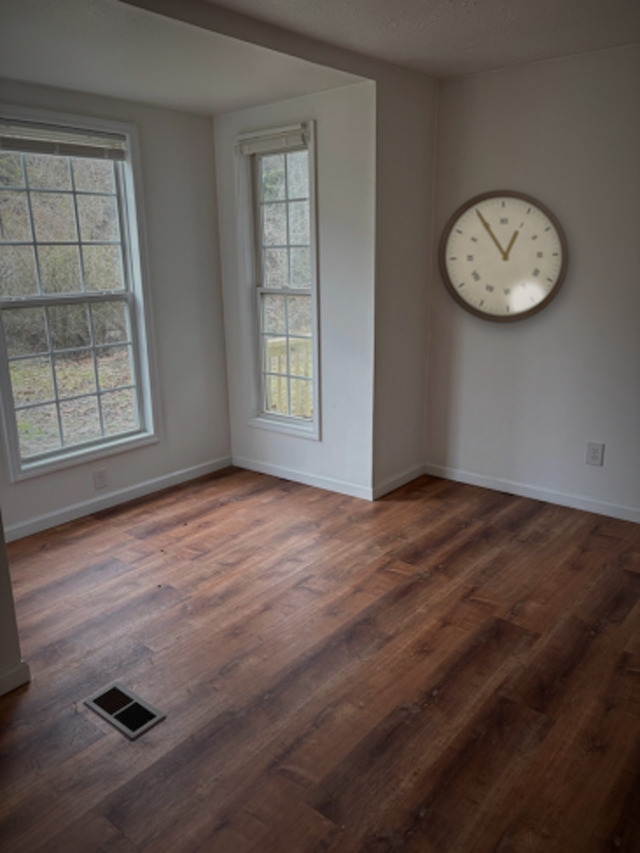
12.55
